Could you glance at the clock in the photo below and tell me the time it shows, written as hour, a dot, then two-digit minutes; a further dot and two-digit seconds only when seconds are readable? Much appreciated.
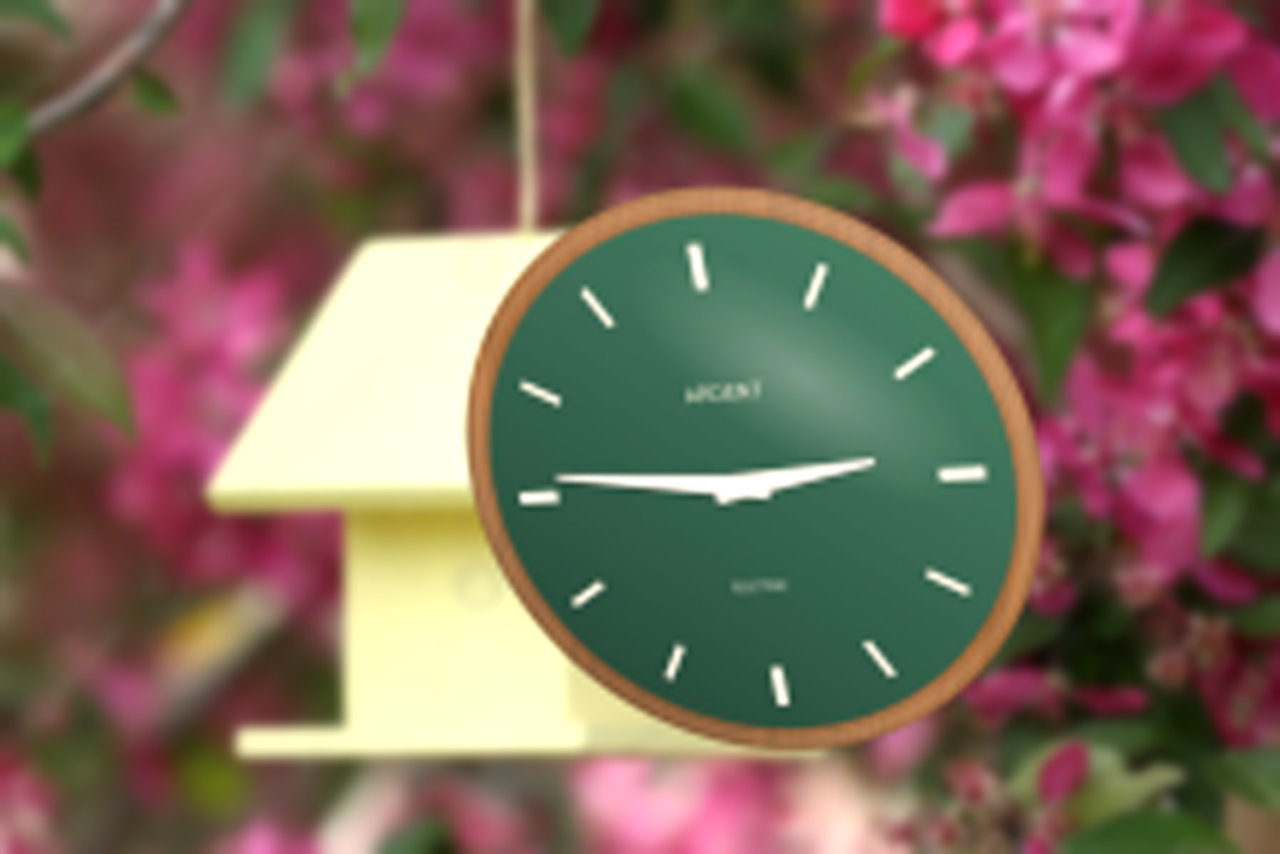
2.46
